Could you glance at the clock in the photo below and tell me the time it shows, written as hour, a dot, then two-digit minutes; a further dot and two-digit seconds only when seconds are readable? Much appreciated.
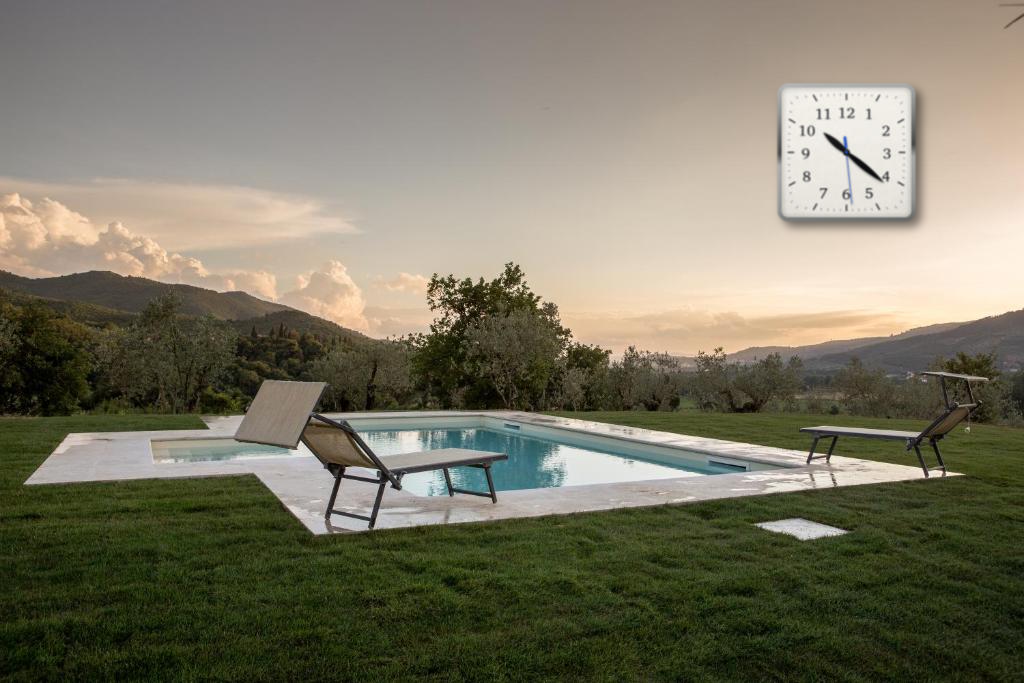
10.21.29
